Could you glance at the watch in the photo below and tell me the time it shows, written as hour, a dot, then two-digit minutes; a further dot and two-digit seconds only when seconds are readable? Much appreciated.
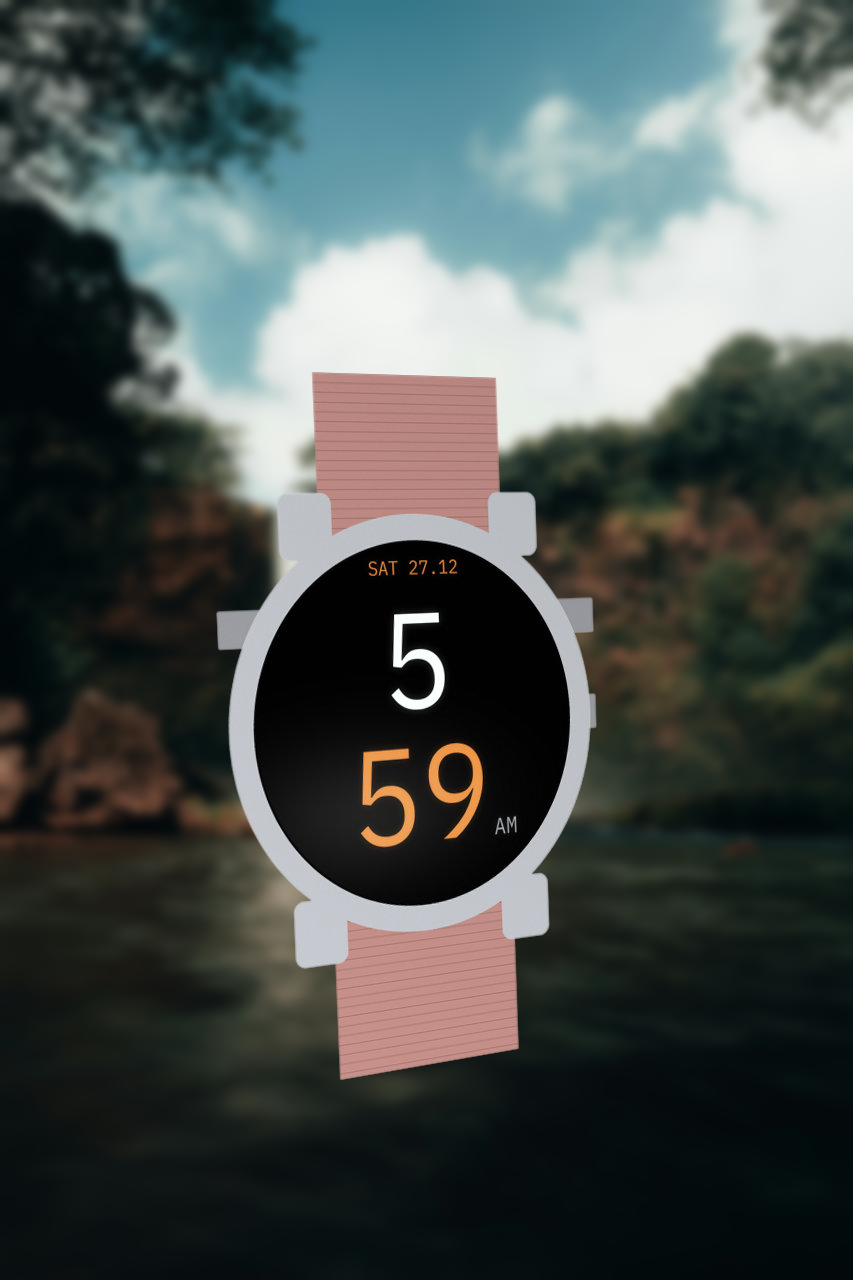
5.59
